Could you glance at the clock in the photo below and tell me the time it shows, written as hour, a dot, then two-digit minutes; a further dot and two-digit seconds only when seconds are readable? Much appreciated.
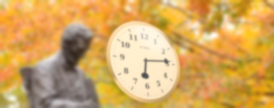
6.14
